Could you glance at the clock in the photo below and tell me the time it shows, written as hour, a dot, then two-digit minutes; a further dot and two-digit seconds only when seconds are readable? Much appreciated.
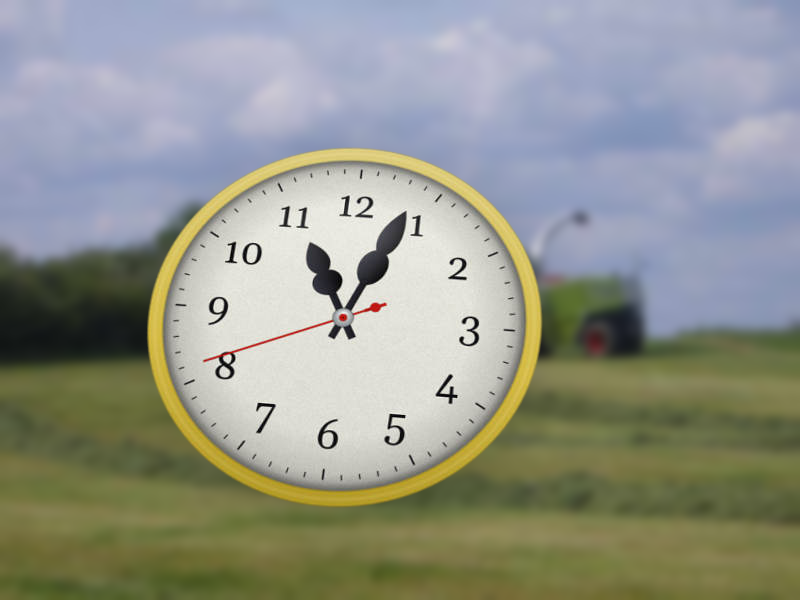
11.03.41
